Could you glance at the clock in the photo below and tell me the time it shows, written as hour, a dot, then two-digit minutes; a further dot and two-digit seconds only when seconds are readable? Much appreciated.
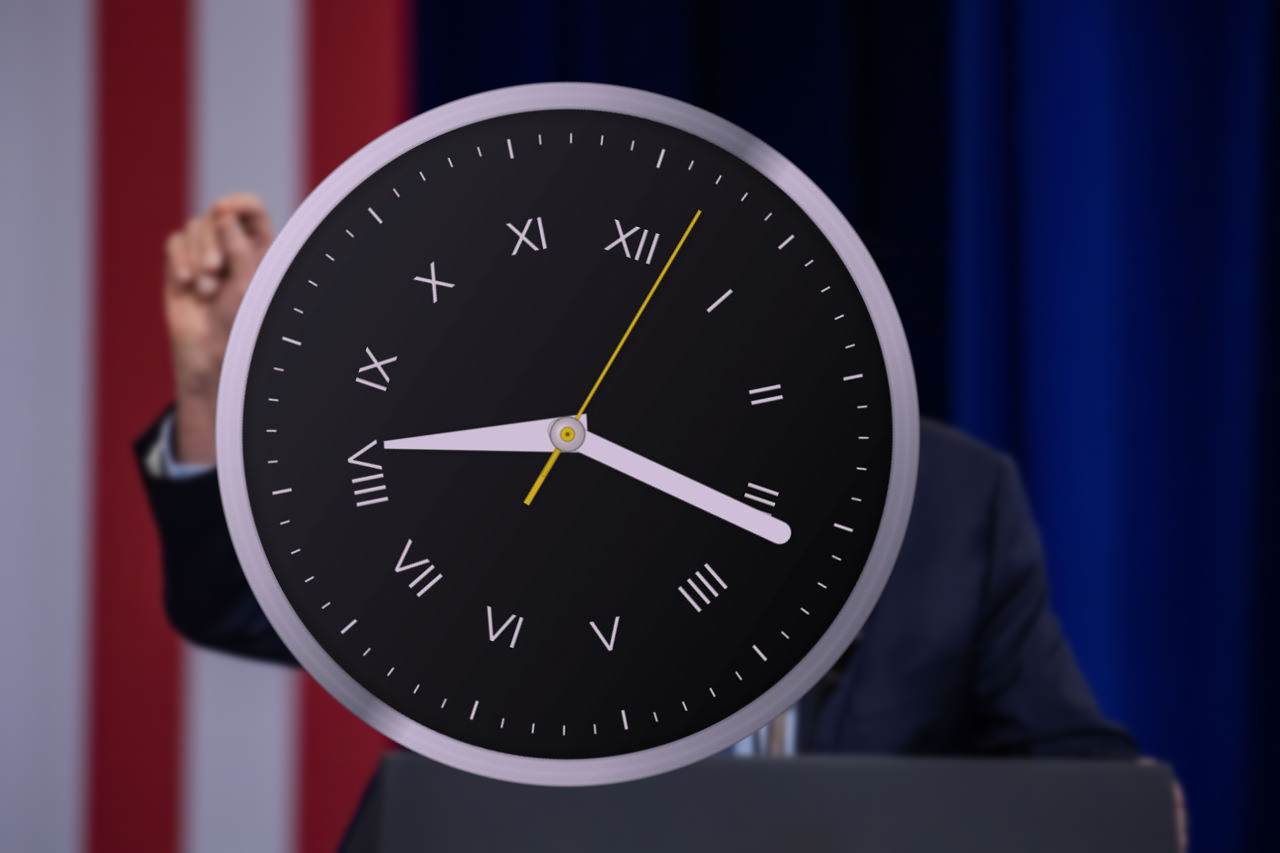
8.16.02
